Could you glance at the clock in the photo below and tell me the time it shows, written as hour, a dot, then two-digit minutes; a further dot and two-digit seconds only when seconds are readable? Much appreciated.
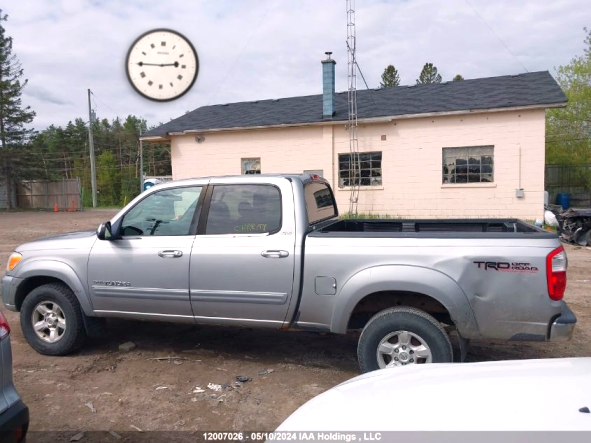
2.45
